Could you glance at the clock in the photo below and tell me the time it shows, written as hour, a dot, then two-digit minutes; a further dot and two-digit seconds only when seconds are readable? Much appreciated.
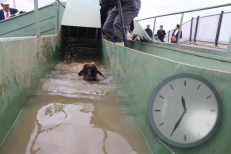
11.35
